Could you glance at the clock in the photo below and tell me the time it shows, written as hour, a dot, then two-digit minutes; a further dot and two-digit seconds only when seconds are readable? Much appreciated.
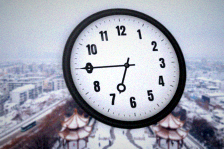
6.45
